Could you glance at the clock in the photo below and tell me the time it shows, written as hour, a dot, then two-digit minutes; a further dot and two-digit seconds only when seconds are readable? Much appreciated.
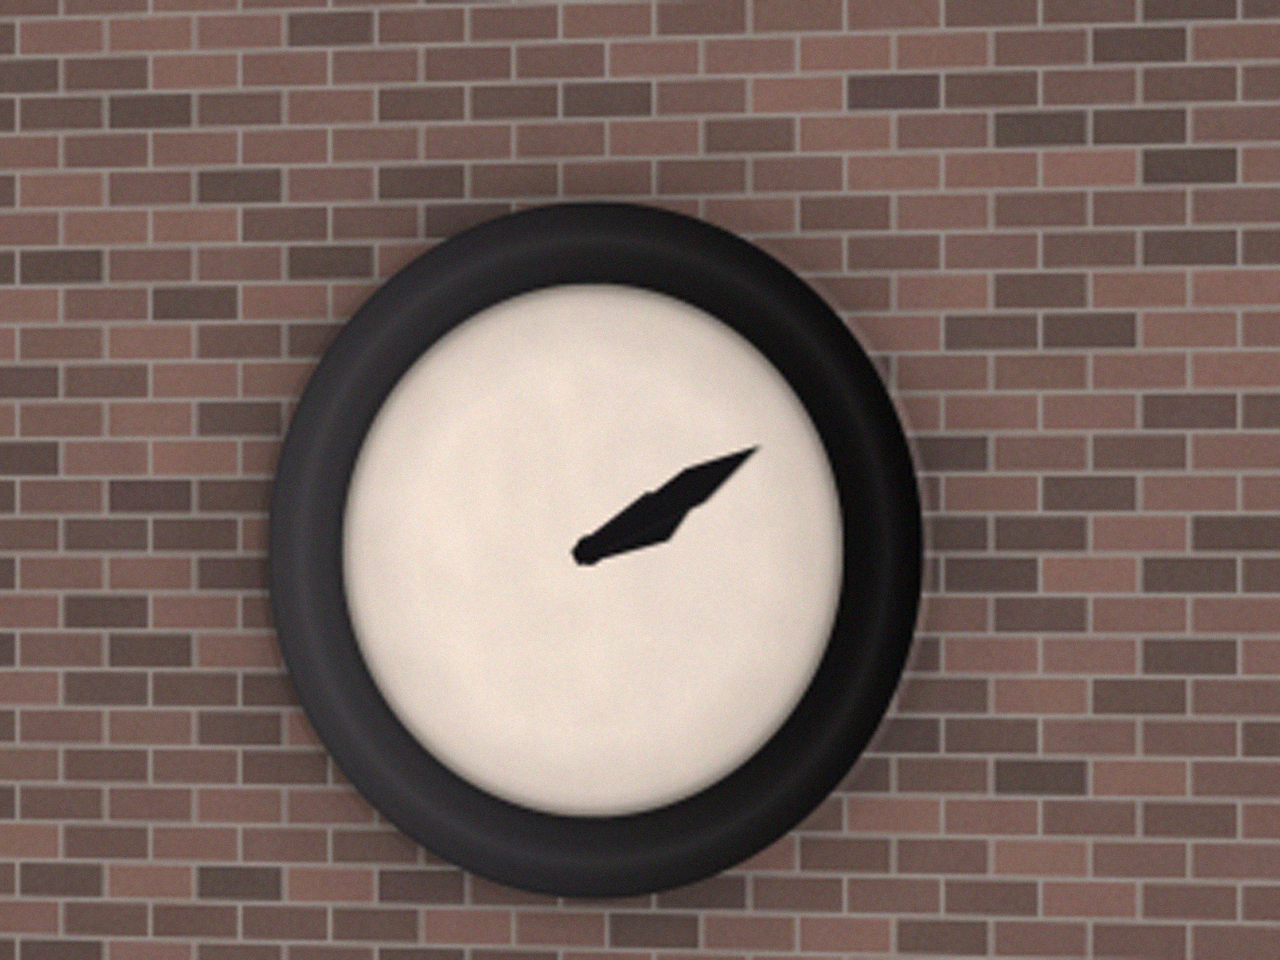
2.10
